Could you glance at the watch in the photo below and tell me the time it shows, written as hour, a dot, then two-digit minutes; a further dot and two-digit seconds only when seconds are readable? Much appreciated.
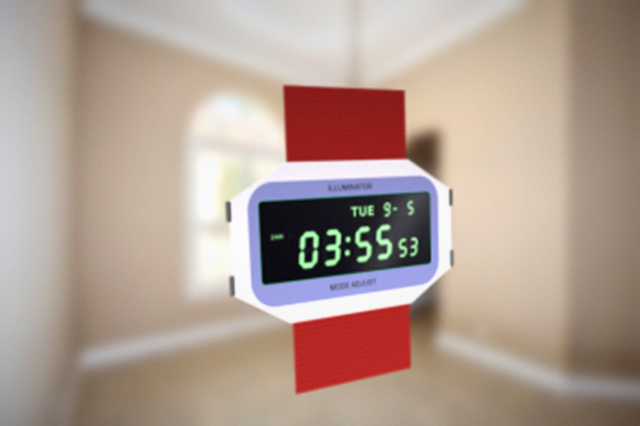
3.55.53
